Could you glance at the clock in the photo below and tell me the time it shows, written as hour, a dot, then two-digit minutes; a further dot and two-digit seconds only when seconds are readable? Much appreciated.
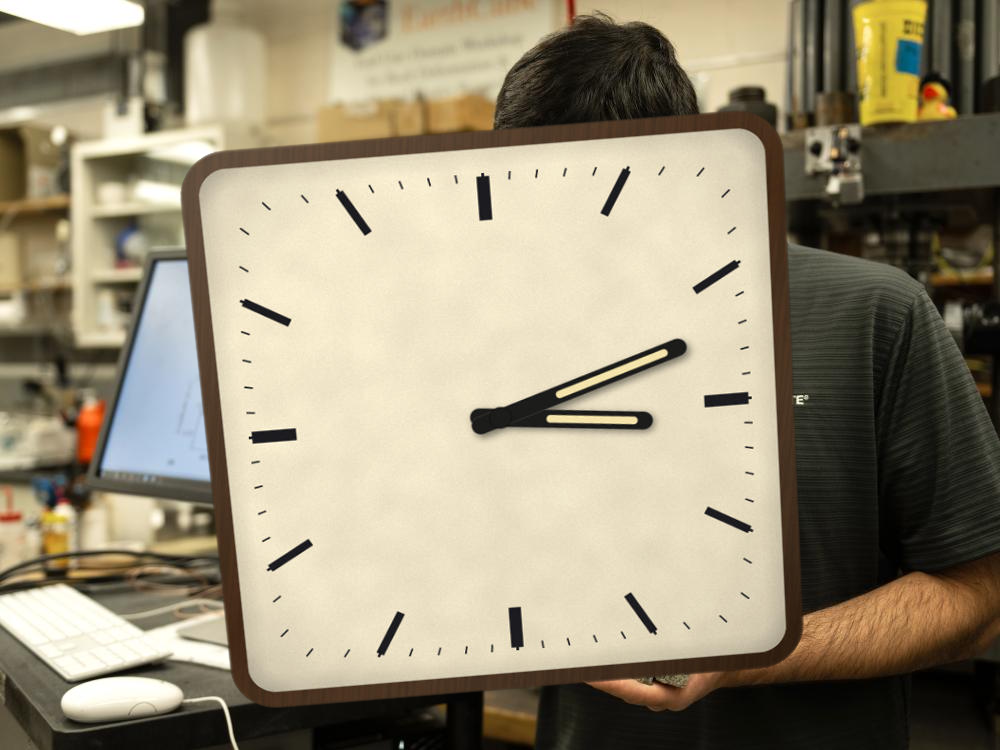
3.12
